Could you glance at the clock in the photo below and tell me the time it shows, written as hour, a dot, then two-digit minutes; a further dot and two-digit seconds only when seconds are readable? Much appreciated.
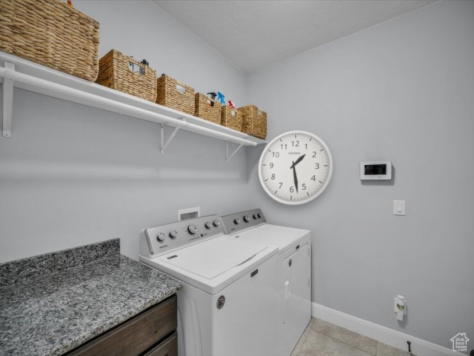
1.28
